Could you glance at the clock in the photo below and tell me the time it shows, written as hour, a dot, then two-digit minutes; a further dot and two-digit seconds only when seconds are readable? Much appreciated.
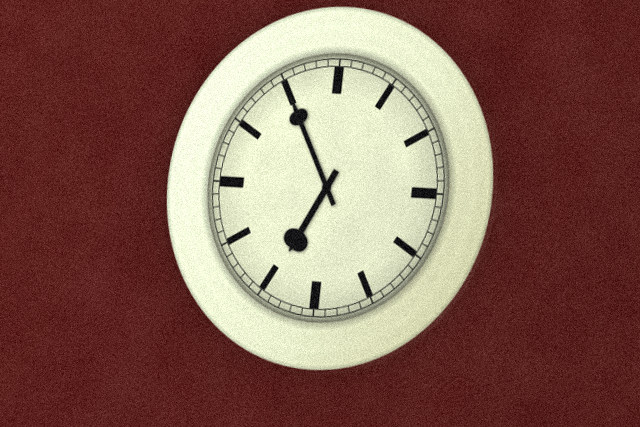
6.55
